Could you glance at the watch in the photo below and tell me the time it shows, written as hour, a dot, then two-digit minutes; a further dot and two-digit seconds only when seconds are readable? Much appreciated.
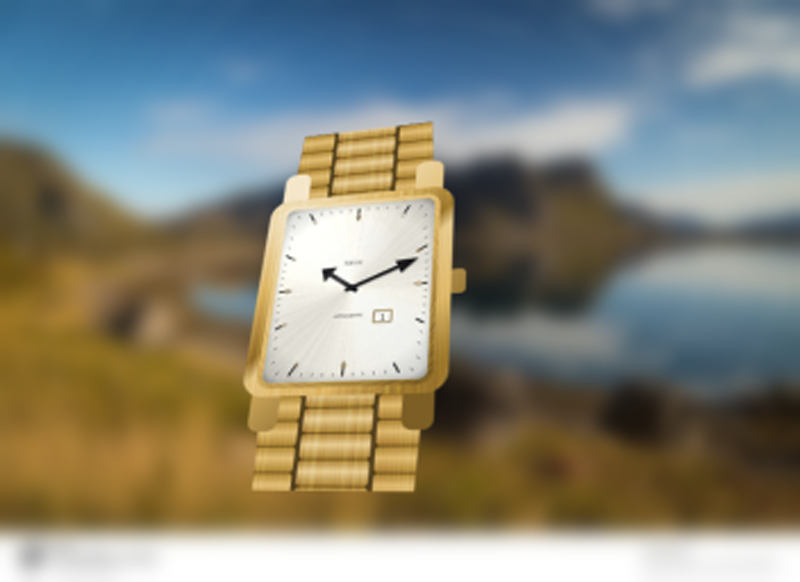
10.11
